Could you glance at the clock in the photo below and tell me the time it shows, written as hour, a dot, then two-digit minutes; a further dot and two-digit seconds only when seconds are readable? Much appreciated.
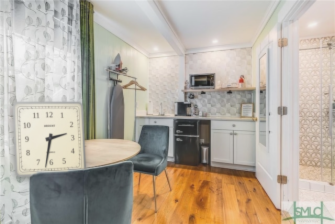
2.32
